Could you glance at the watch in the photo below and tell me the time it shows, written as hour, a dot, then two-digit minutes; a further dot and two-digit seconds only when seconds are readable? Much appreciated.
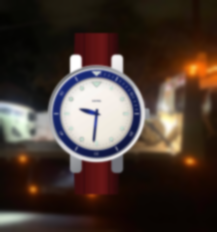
9.31
